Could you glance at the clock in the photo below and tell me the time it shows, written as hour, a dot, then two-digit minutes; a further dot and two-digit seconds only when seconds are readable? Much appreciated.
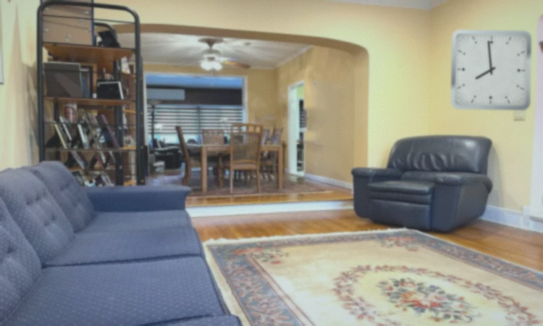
7.59
